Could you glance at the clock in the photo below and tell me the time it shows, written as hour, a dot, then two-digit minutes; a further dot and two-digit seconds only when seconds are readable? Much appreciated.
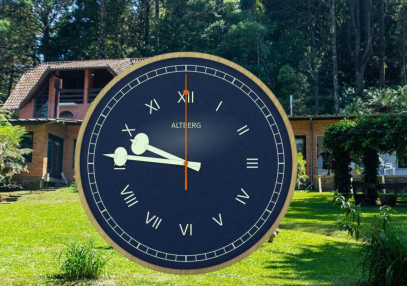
9.46.00
